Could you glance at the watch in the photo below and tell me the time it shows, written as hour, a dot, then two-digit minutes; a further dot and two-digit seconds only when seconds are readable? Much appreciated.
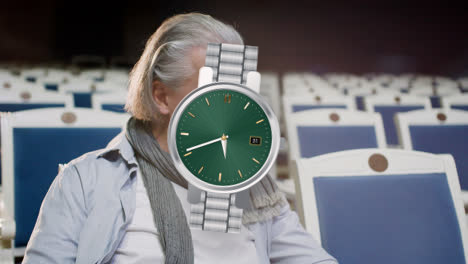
5.41
